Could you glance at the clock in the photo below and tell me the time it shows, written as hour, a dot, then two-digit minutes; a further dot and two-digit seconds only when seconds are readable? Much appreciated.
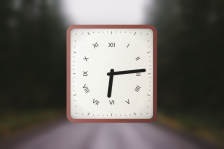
6.14
